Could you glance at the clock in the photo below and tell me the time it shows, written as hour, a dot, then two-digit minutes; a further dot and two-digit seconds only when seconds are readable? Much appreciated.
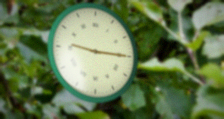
9.15
